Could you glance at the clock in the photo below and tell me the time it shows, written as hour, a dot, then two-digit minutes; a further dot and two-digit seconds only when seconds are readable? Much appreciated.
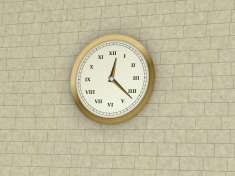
12.22
